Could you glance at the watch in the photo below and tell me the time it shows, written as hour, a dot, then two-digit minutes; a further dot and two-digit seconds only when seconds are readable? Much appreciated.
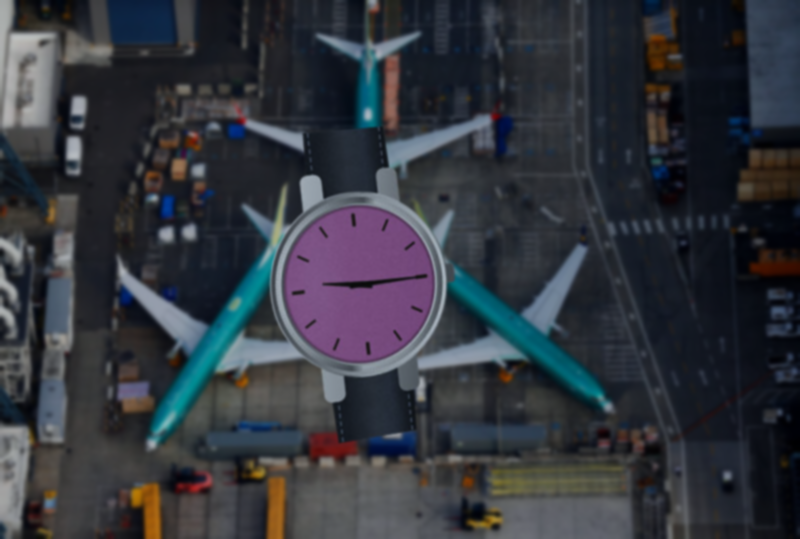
9.15
